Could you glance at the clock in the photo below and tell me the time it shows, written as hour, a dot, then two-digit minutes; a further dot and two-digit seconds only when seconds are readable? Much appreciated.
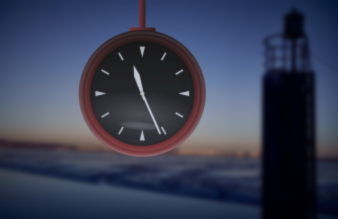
11.26
